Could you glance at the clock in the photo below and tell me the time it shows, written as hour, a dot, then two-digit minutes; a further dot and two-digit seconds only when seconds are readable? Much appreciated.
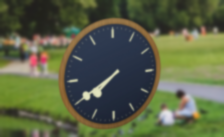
7.40
